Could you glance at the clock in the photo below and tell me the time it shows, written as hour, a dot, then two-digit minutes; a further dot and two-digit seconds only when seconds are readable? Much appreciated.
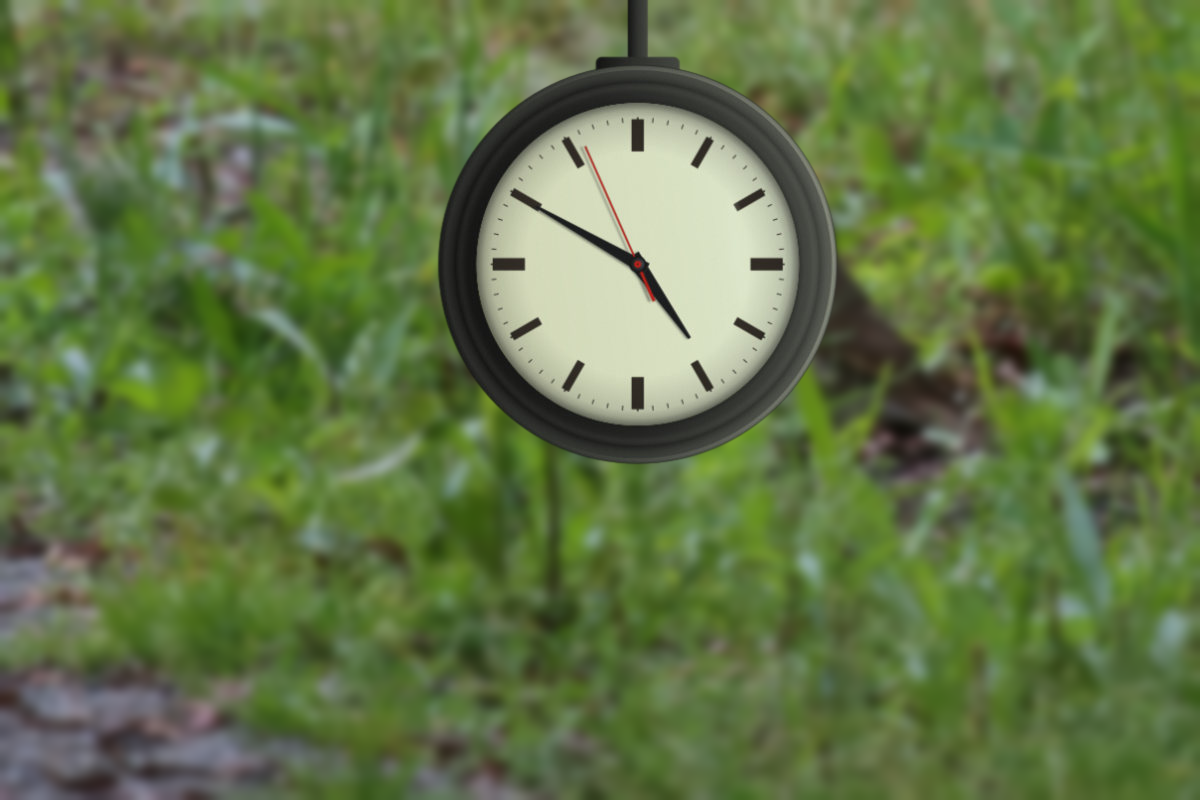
4.49.56
